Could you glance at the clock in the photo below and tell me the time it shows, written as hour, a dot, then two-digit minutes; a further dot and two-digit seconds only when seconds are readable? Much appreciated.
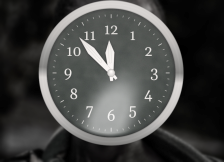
11.53
